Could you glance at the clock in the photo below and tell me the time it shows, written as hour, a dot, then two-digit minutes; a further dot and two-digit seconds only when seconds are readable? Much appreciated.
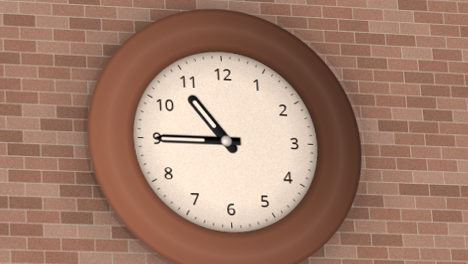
10.45
